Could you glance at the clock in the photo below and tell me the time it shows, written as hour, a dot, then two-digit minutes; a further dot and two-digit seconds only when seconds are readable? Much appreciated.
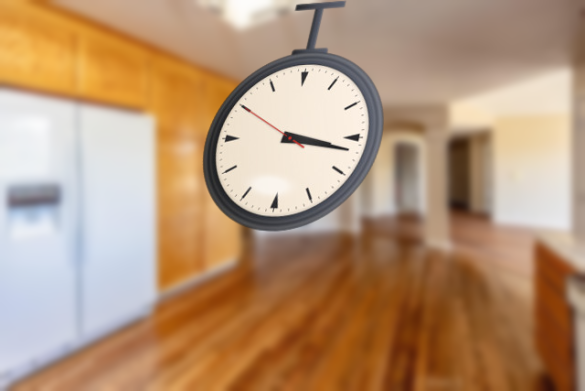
3.16.50
